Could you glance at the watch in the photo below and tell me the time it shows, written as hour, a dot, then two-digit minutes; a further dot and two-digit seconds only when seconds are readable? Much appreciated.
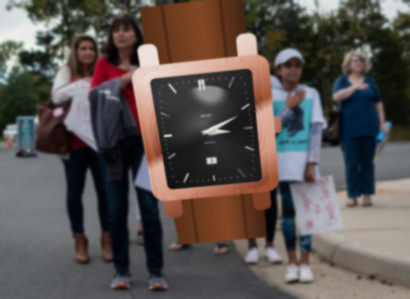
3.11
